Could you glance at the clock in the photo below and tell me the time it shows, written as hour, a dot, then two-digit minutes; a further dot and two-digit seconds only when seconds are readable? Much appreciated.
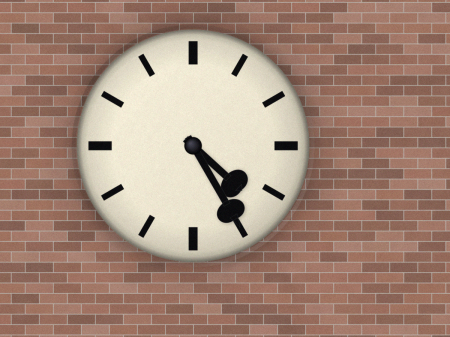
4.25
